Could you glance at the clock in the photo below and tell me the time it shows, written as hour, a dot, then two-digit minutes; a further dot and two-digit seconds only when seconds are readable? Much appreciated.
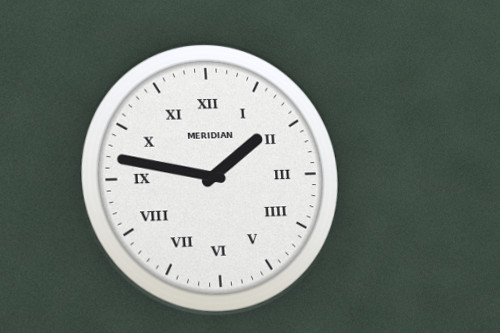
1.47
